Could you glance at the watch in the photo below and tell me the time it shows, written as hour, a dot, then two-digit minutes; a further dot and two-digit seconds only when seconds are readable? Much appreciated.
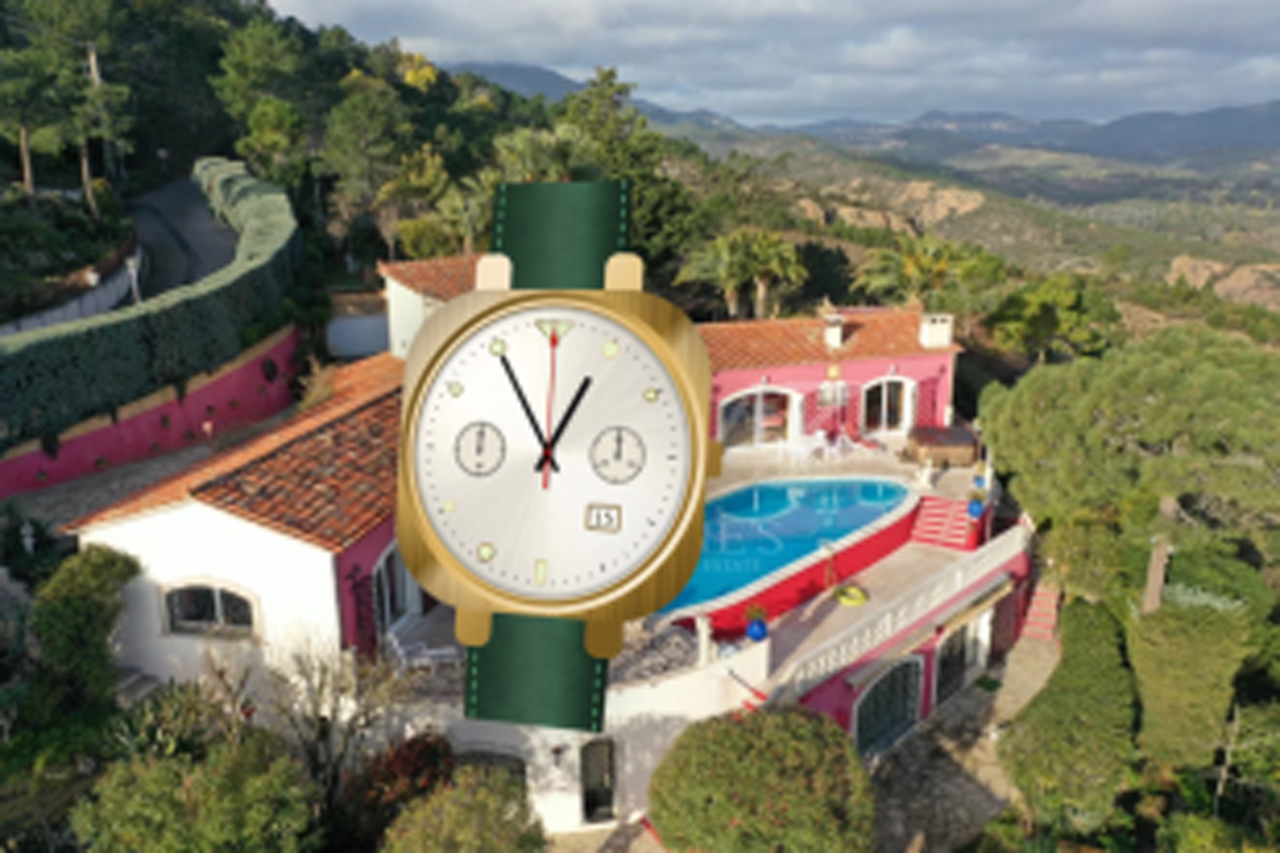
12.55
